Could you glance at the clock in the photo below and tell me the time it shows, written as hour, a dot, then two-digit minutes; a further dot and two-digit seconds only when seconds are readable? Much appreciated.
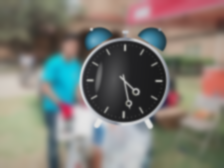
4.28
